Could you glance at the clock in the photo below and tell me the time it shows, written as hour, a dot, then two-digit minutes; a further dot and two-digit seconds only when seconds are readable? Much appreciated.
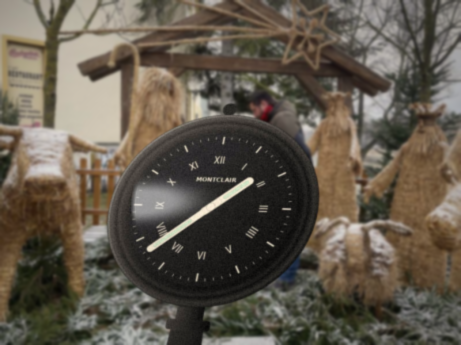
1.38
